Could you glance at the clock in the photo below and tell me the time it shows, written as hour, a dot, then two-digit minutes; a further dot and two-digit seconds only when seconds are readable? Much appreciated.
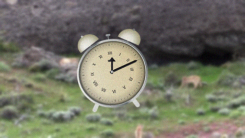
12.12
